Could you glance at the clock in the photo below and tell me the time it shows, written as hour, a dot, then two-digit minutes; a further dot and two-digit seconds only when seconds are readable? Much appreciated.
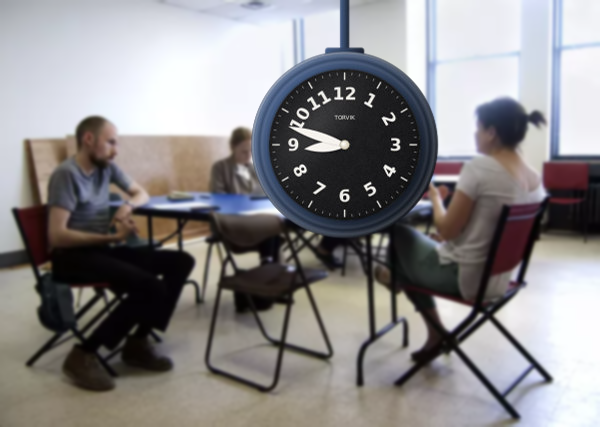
8.48
